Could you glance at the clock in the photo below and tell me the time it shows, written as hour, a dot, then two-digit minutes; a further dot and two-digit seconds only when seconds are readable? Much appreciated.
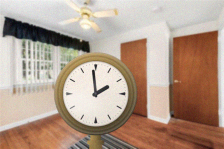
1.59
